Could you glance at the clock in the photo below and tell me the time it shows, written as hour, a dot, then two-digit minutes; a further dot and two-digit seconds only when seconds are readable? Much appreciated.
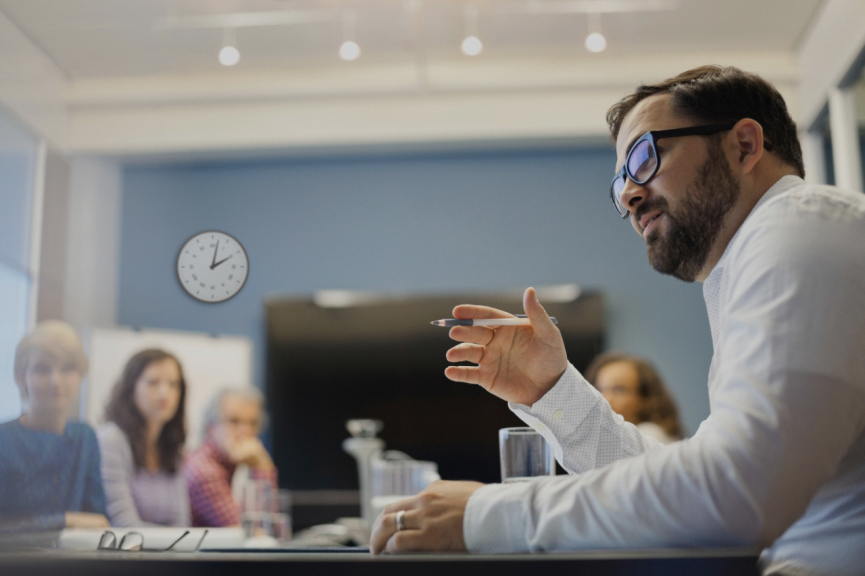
2.02
